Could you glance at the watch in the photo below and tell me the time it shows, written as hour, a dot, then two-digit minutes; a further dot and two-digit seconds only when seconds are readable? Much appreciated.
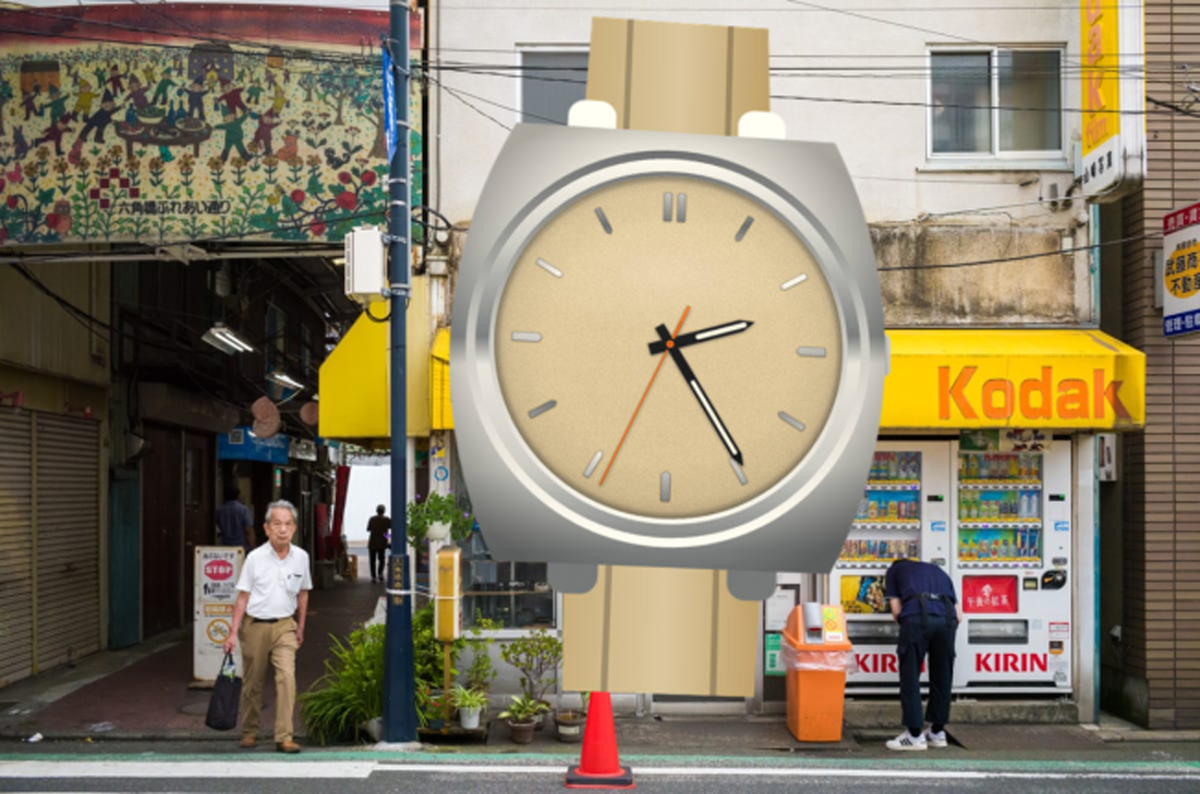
2.24.34
